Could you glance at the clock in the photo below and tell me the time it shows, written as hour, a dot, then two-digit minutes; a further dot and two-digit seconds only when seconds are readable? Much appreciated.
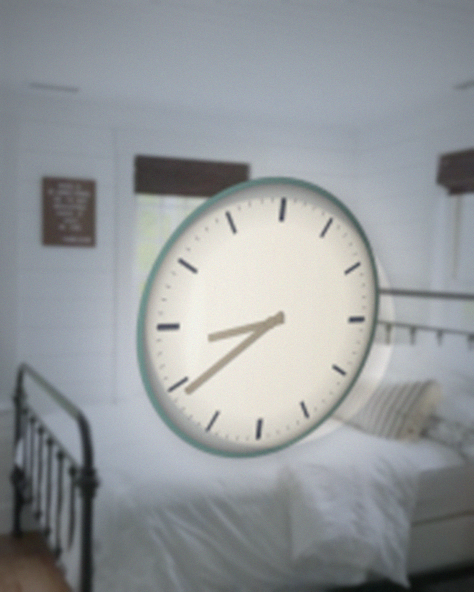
8.39
